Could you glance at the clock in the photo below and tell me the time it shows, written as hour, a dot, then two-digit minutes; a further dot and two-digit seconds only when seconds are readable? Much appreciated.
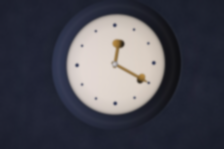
12.20
